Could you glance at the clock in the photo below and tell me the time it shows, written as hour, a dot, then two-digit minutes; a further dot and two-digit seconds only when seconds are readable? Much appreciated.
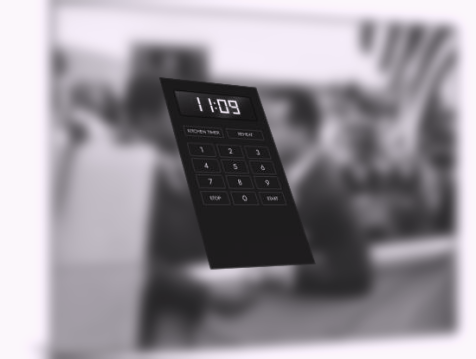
11.09
